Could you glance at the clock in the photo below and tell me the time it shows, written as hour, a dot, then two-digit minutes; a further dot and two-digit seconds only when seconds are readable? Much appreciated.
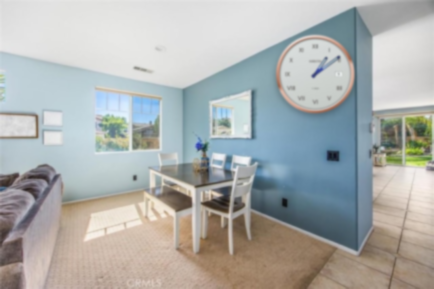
1.09
